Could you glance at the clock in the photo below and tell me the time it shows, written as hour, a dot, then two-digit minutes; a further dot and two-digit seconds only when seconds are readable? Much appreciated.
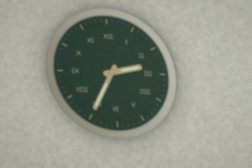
2.35
